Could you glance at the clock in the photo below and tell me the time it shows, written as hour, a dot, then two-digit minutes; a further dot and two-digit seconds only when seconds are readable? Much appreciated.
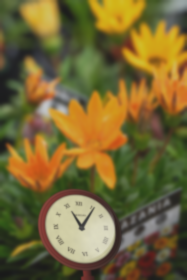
11.06
